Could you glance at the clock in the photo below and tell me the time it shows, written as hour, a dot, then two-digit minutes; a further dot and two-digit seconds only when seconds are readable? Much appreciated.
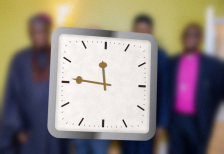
11.46
